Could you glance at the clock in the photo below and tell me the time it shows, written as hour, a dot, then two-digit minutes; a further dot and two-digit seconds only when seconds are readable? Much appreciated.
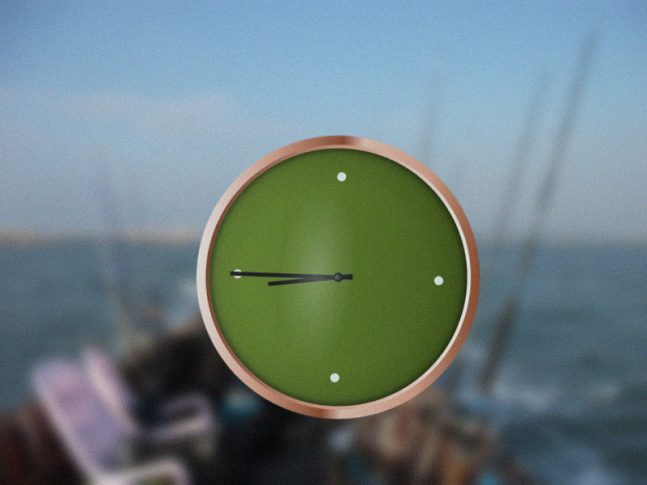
8.45
